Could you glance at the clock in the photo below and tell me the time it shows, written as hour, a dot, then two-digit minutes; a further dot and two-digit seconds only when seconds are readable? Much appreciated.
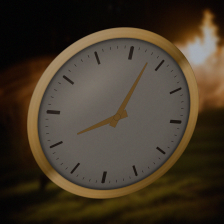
8.03
